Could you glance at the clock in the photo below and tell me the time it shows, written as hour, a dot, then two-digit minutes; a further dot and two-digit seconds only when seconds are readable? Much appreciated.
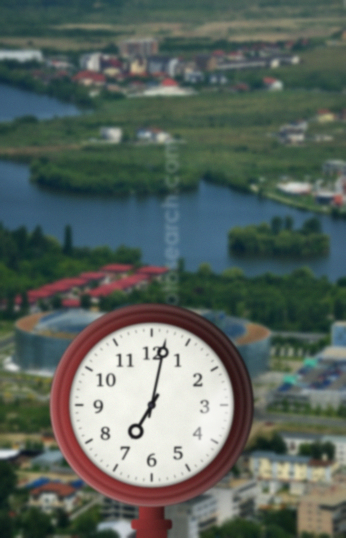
7.02
